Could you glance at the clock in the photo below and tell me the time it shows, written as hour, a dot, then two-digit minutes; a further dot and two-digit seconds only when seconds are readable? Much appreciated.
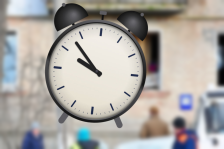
9.53
